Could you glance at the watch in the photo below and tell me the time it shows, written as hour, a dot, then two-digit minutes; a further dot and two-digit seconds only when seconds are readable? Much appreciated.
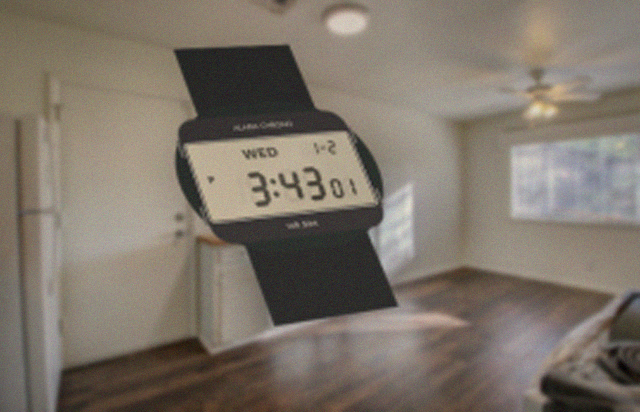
3.43.01
